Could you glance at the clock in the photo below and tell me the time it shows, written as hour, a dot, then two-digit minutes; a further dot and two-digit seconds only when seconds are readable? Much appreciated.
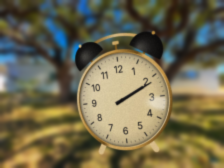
2.11
